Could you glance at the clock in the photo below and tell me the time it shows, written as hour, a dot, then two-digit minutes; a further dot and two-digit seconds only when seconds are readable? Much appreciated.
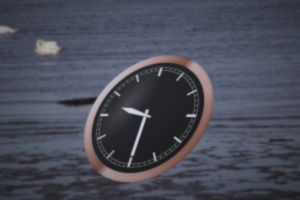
9.30
